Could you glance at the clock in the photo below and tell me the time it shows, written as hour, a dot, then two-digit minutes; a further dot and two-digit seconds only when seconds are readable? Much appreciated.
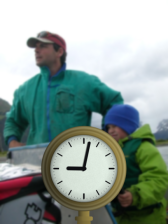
9.02
